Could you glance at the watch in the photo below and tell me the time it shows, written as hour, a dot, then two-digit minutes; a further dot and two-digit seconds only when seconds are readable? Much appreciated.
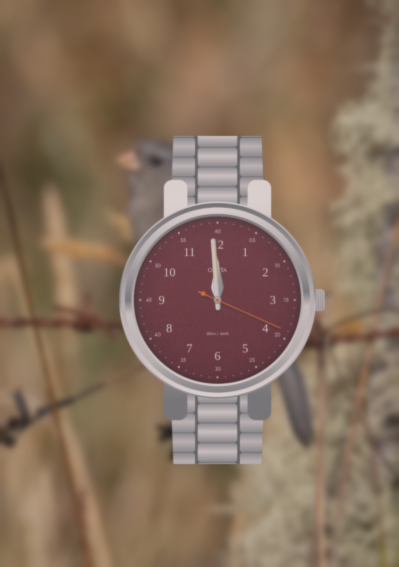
11.59.19
